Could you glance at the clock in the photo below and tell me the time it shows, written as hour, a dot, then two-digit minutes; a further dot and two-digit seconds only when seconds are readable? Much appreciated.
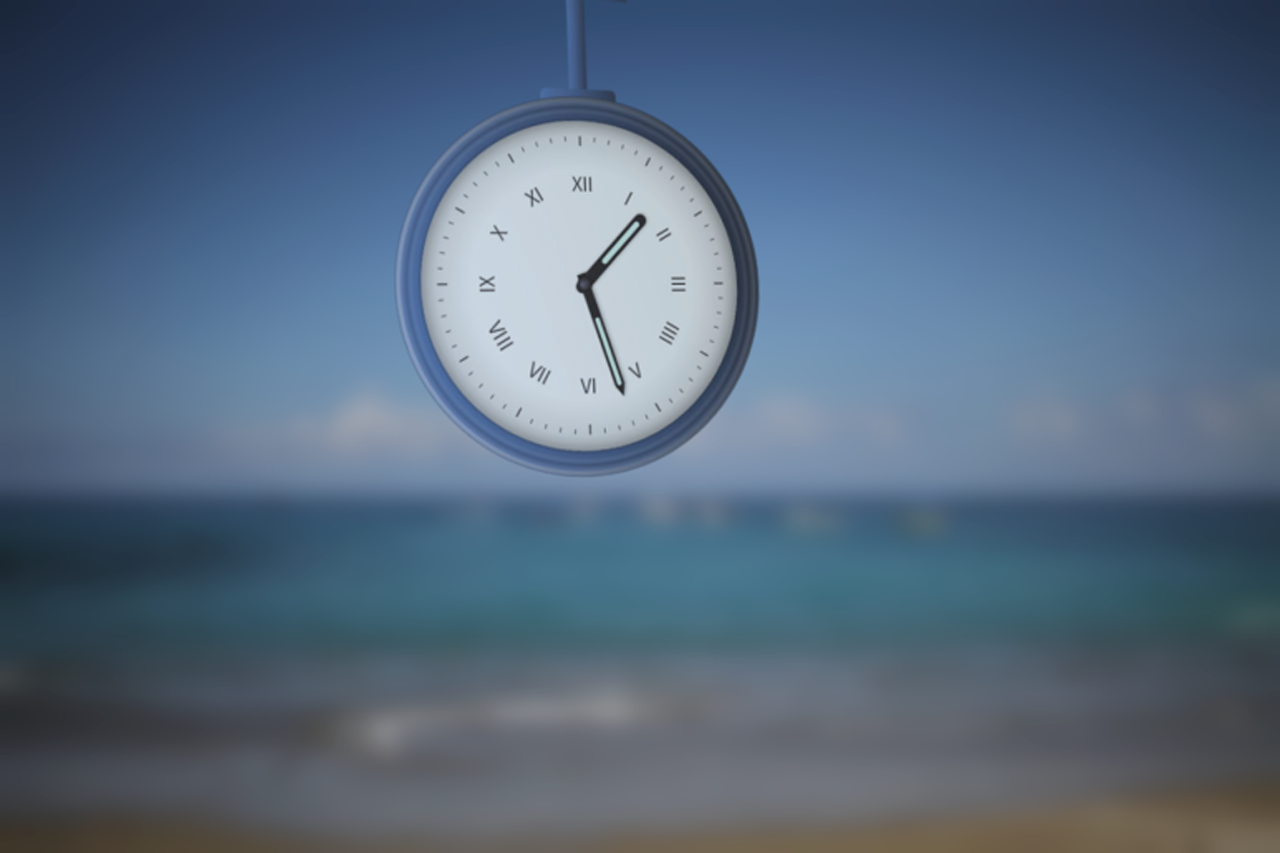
1.27
